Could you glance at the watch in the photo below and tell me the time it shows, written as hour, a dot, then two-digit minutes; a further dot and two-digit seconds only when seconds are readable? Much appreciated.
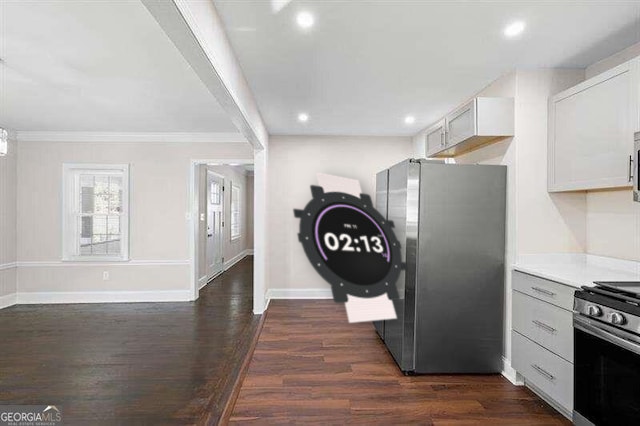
2.13
